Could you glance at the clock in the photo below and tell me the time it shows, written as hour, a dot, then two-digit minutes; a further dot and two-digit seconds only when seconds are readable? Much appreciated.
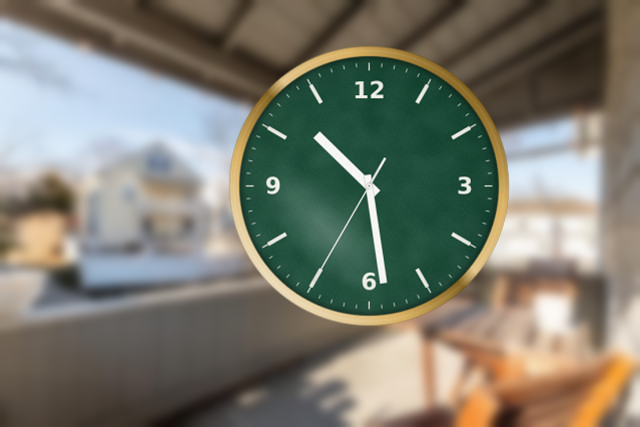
10.28.35
